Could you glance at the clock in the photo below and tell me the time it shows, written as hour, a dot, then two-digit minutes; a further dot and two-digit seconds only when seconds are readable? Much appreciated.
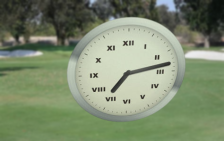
7.13
